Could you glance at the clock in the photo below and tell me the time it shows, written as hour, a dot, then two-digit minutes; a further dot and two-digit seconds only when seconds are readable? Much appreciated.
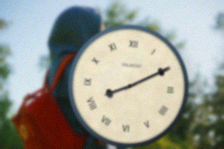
8.10
